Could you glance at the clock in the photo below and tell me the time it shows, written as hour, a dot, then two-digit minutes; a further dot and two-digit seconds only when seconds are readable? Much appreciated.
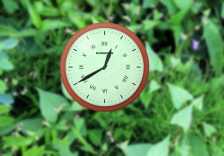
12.40
